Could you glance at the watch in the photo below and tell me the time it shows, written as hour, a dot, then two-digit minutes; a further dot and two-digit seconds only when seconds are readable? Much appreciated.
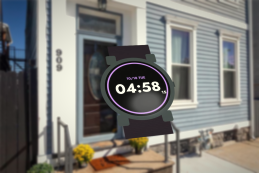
4.58
